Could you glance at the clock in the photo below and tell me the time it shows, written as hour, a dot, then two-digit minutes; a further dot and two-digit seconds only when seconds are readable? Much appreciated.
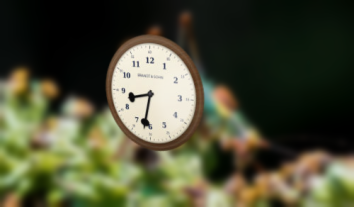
8.32
